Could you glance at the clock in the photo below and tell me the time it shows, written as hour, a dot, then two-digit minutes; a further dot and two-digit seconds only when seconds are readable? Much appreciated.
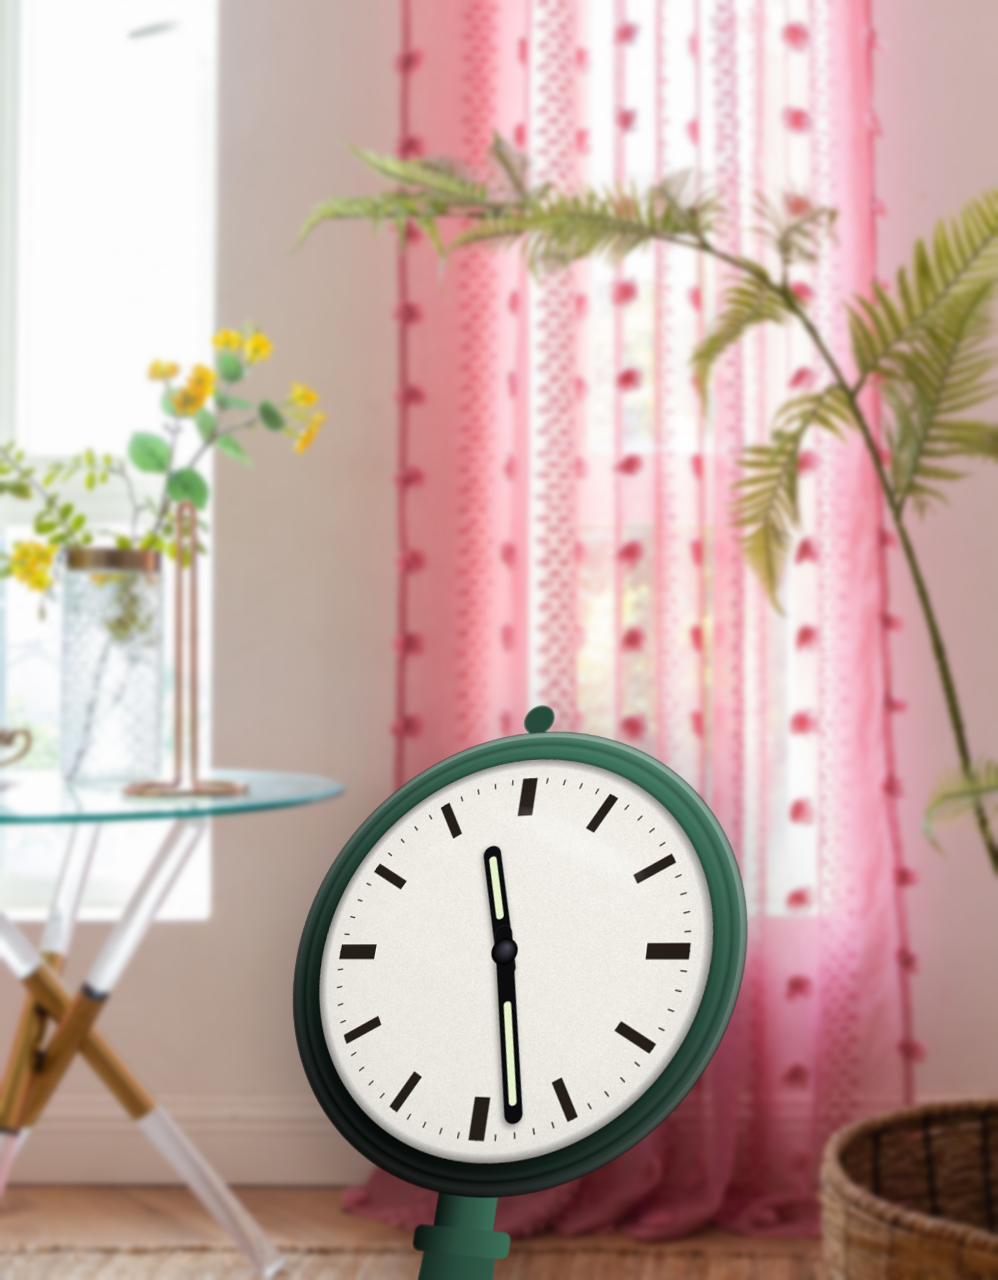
11.28
